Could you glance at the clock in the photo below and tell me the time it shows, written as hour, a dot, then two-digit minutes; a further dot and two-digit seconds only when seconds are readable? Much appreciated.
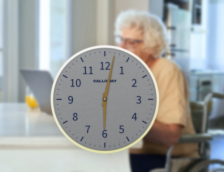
6.02
